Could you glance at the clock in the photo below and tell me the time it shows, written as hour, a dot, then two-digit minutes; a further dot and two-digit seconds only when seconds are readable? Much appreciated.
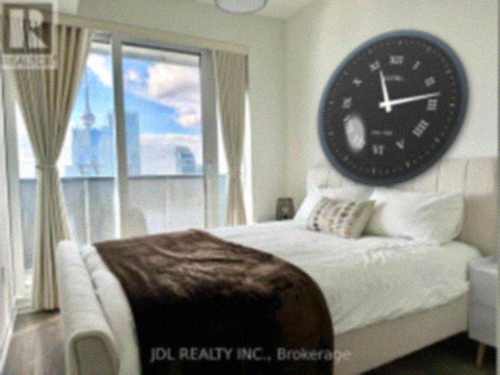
11.13
